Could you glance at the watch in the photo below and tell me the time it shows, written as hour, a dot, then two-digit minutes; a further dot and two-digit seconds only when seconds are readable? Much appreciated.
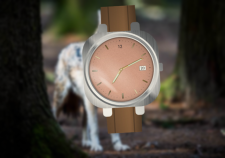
7.11
